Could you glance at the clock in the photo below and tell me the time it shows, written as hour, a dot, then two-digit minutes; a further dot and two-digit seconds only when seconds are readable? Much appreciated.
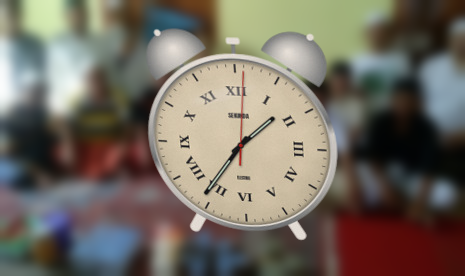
1.36.01
